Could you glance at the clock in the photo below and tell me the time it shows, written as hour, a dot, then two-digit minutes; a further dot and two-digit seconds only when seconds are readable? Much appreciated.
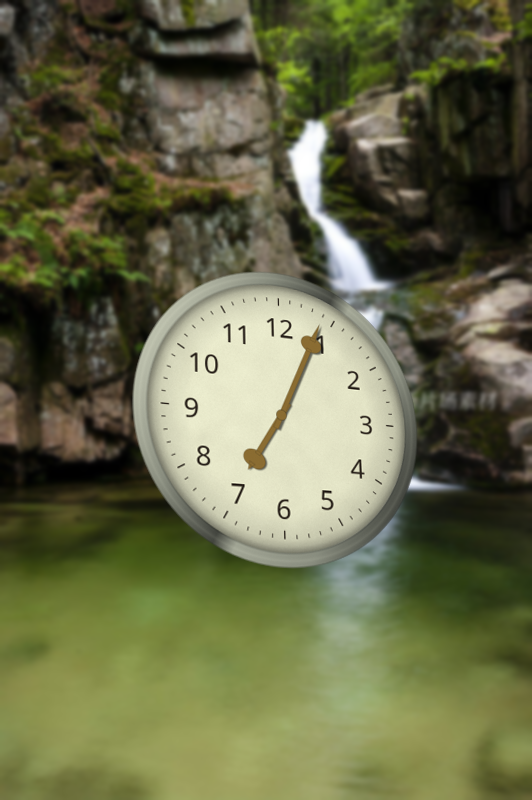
7.04
